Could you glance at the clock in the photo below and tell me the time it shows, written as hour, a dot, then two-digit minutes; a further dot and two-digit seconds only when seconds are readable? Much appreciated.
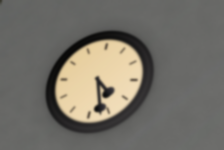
4.27
